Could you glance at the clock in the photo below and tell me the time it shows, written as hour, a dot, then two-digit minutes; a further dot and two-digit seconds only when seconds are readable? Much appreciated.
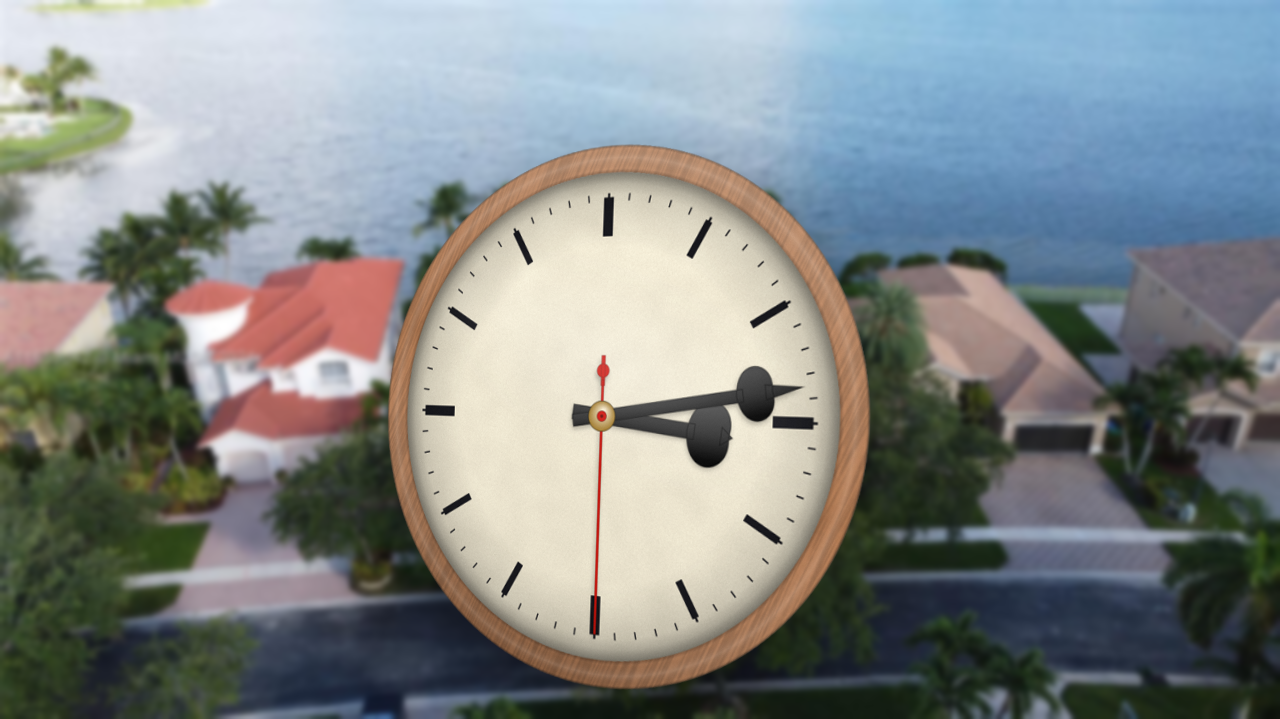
3.13.30
